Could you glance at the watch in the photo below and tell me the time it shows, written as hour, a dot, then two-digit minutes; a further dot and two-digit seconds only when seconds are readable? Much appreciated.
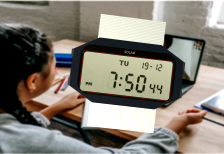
7.50.44
